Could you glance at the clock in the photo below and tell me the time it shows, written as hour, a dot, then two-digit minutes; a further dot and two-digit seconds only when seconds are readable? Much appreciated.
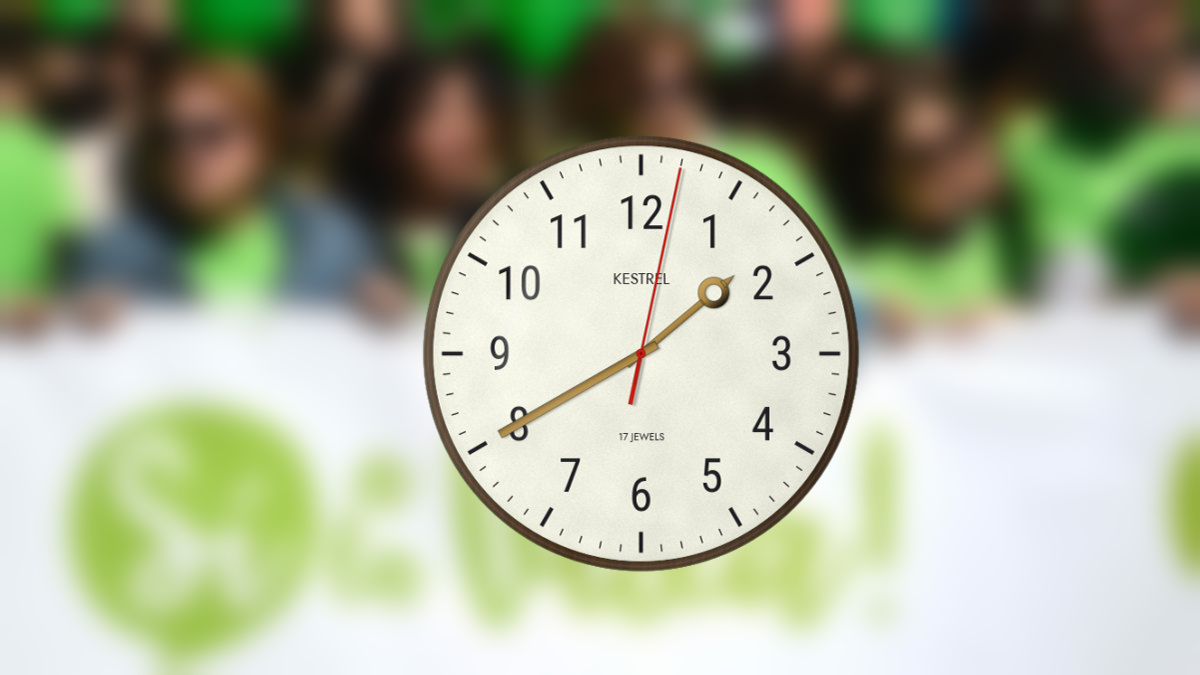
1.40.02
